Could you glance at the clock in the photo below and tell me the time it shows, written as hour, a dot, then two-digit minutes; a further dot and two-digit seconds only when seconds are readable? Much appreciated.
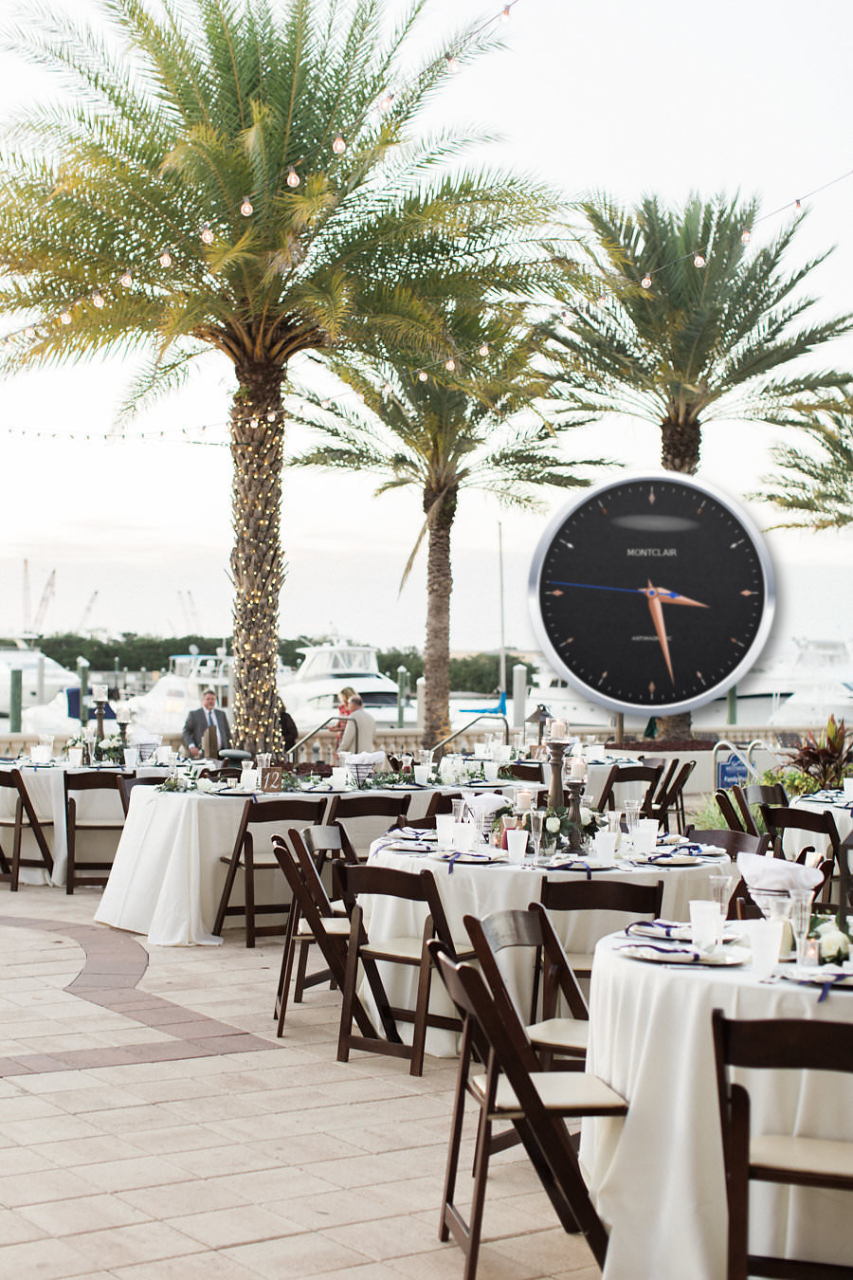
3.27.46
